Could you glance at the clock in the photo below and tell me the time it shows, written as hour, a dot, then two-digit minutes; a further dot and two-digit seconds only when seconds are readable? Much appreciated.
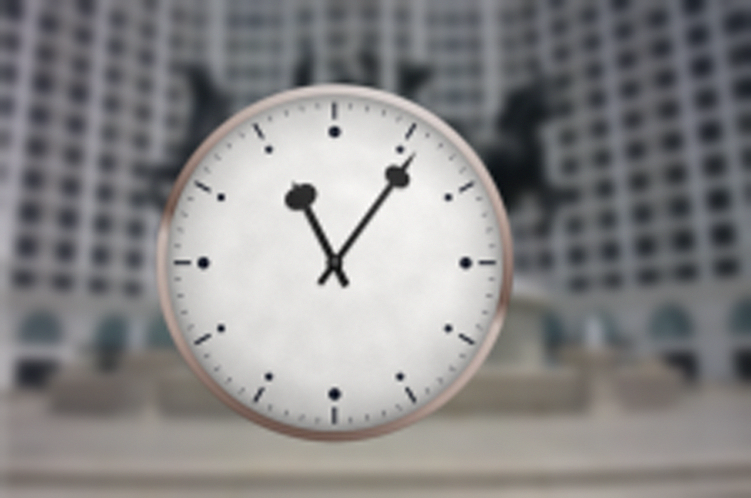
11.06
